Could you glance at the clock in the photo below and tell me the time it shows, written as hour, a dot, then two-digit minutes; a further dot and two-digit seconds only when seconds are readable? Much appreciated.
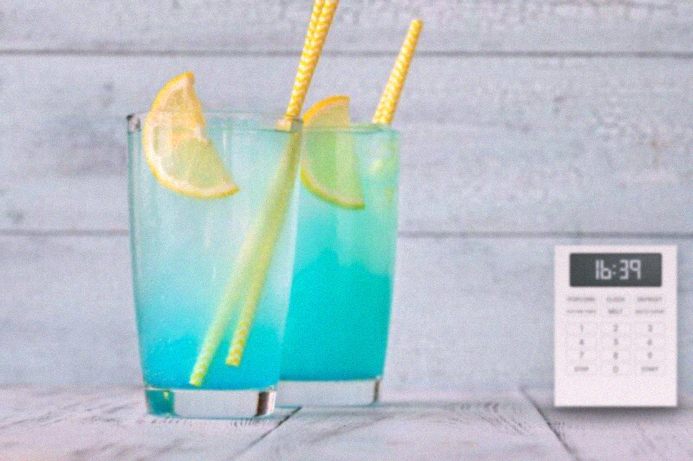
16.39
